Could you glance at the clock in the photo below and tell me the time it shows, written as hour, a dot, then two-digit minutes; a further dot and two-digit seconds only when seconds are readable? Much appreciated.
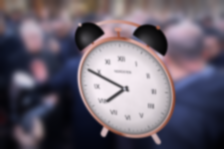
7.49
